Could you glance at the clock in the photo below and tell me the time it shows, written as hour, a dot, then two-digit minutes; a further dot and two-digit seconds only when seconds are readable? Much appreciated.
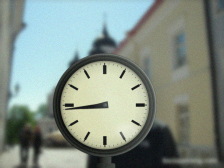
8.44
